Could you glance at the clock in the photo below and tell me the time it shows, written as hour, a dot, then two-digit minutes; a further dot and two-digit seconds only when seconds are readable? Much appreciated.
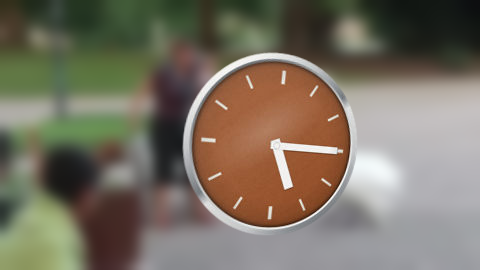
5.15
